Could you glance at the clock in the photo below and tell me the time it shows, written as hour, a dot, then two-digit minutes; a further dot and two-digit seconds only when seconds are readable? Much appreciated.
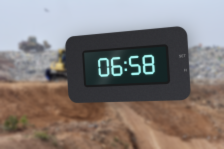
6.58
